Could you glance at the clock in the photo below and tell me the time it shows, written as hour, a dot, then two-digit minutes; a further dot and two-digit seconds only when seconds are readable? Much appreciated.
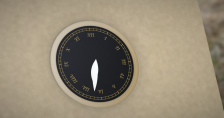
6.32
